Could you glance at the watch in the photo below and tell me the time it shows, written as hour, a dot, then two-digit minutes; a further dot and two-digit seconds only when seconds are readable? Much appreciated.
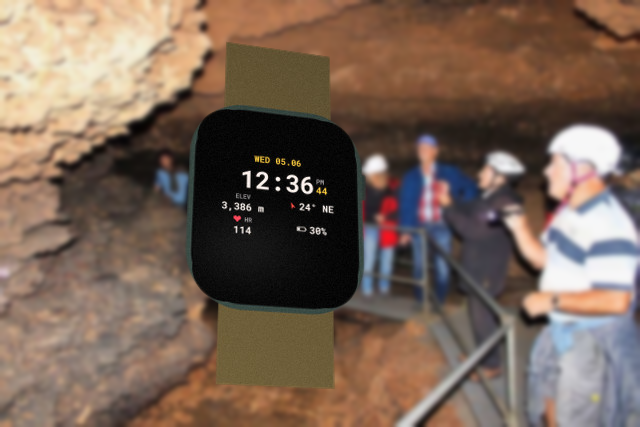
12.36.44
